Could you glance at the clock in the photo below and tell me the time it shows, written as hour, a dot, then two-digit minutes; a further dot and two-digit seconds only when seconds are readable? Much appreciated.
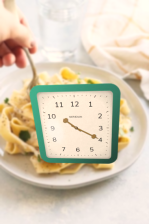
10.20
